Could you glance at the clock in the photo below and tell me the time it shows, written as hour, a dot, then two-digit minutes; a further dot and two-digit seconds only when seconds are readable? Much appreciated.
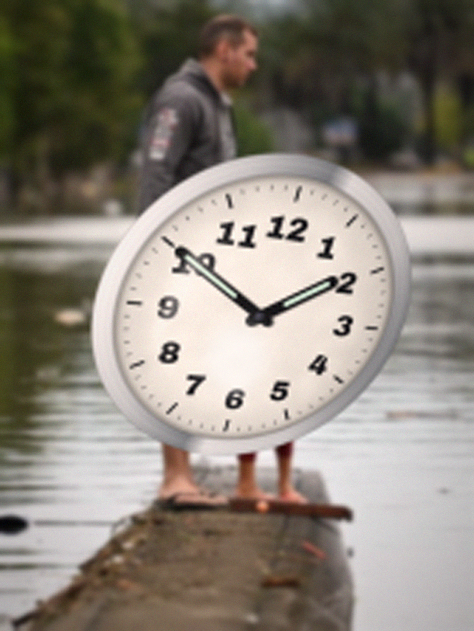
1.50
